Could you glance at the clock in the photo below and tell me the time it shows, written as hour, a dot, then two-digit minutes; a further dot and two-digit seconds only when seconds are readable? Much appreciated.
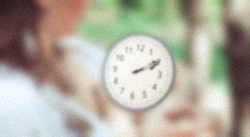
2.10
